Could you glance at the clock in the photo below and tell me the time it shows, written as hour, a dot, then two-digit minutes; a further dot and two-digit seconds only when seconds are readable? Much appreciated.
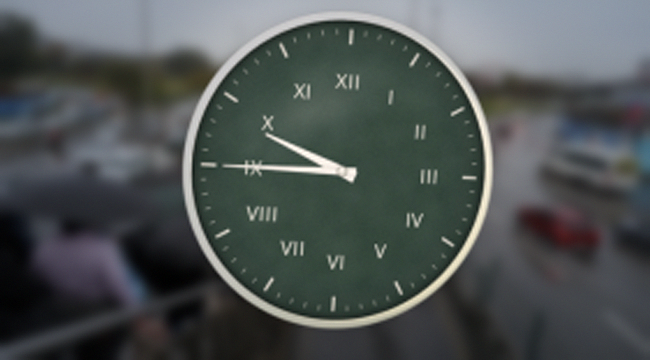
9.45
